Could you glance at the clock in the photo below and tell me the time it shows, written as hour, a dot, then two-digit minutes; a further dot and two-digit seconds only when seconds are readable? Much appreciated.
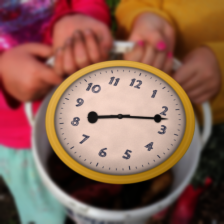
8.12
